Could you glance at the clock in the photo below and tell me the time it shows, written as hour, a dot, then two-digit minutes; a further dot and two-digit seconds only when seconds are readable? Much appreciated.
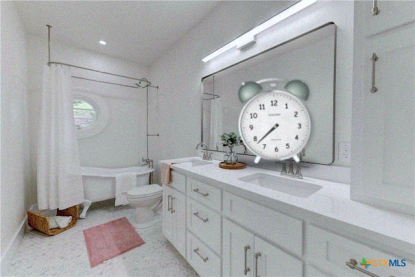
7.38
